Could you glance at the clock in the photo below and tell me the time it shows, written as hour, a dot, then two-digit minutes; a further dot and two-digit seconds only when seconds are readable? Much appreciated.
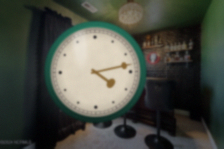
4.13
